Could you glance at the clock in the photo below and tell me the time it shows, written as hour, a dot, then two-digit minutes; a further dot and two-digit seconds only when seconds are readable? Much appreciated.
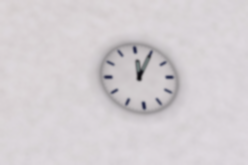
12.05
